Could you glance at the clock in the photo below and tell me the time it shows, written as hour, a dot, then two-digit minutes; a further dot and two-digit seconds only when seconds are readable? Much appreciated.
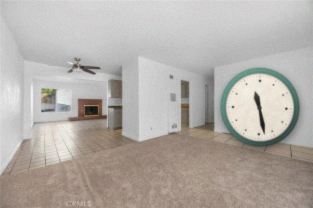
11.28
